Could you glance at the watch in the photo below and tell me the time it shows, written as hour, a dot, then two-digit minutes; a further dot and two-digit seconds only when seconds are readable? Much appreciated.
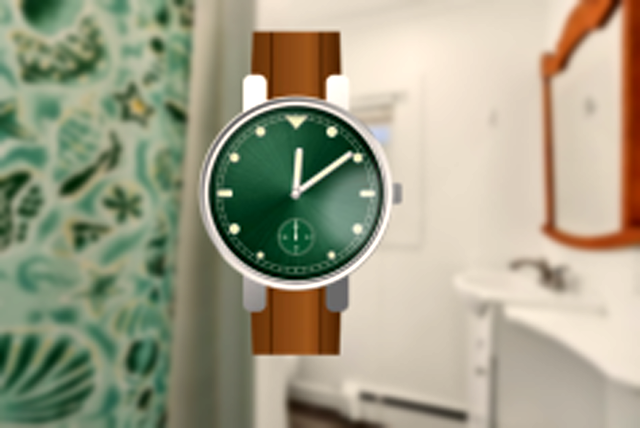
12.09
